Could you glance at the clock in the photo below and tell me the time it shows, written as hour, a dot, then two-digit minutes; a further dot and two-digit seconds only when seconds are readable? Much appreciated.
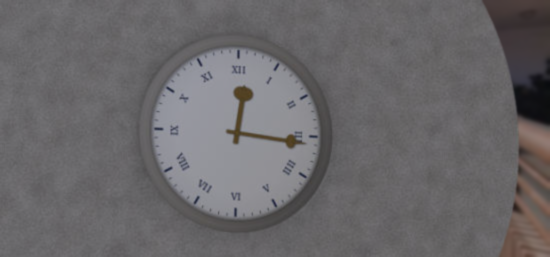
12.16
